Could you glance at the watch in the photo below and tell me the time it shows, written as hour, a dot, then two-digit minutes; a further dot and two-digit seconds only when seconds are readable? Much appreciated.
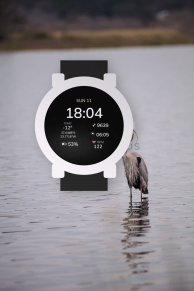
18.04
